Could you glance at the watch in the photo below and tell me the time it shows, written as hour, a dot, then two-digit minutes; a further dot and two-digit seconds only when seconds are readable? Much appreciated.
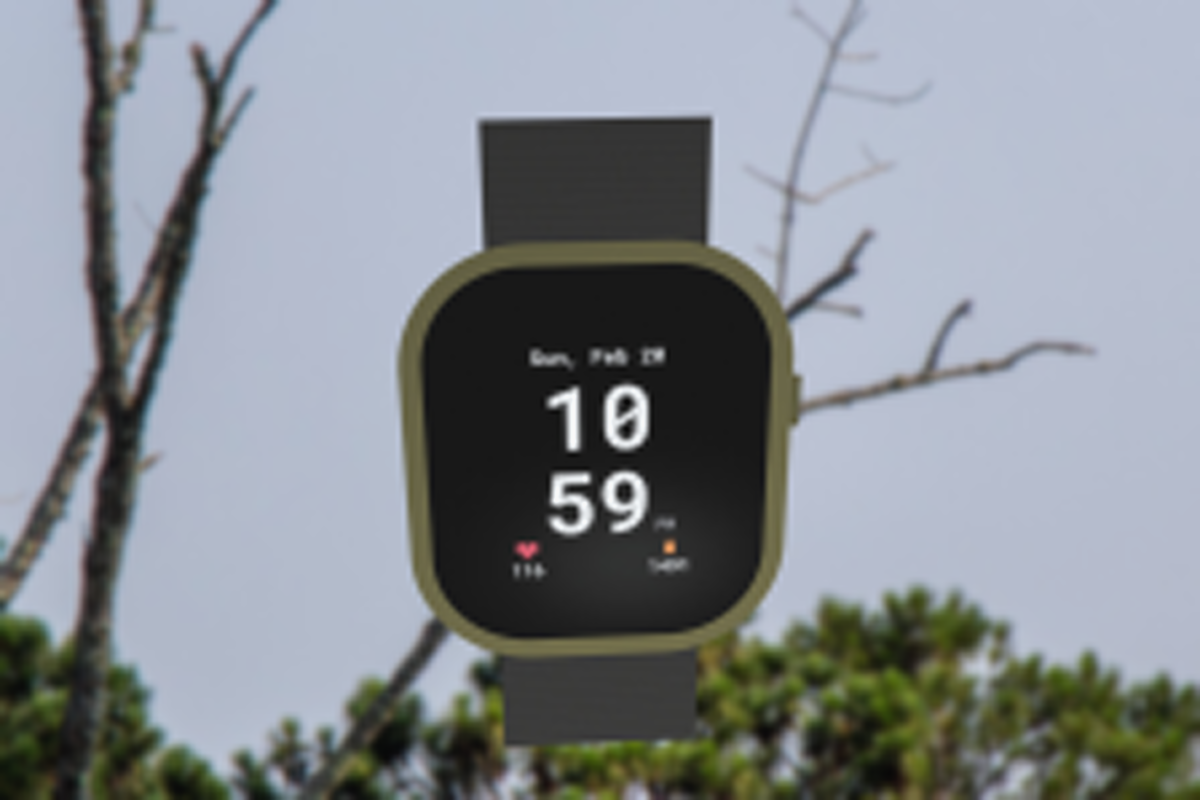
10.59
